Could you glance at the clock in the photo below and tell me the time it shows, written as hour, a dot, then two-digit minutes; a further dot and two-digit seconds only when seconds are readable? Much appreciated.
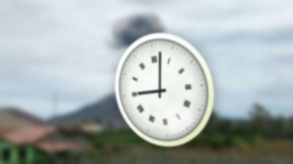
9.02
